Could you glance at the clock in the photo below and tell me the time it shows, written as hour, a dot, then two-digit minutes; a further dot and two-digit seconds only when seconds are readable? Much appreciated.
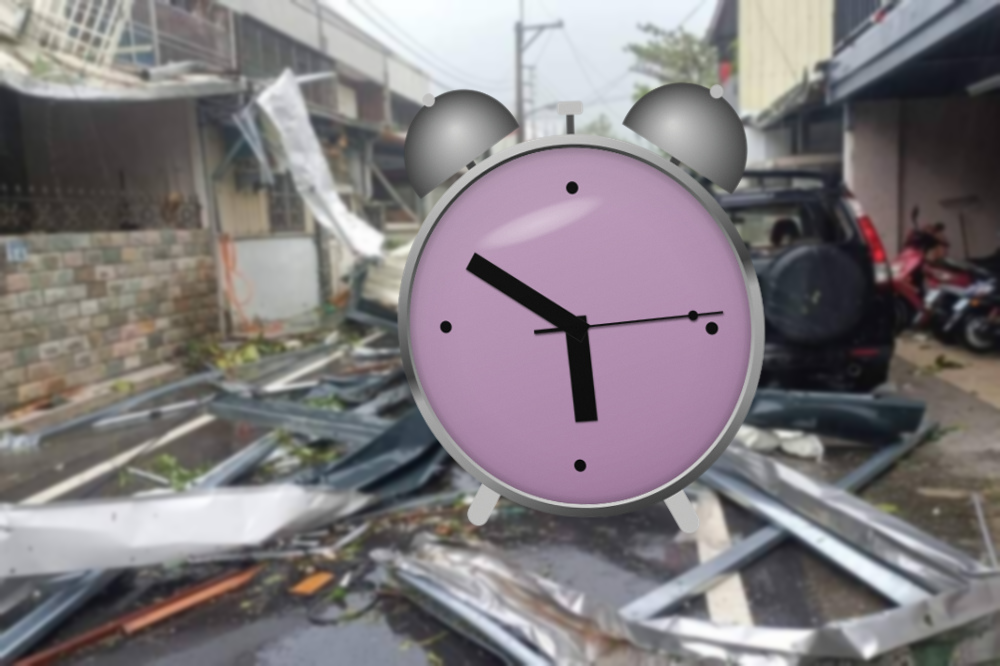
5.50.14
